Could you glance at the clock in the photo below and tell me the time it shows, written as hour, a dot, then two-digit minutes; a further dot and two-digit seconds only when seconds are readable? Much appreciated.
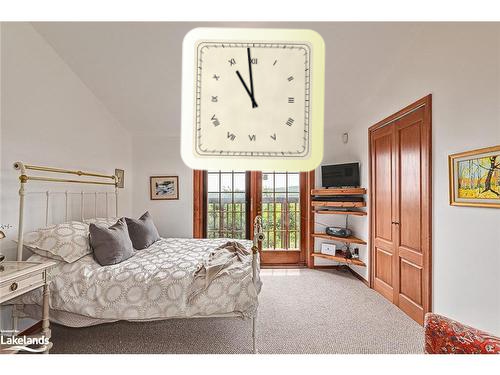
10.59
